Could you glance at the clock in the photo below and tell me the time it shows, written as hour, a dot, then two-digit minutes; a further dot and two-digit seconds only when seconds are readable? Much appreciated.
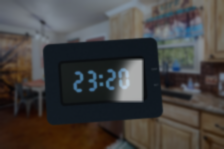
23.20
